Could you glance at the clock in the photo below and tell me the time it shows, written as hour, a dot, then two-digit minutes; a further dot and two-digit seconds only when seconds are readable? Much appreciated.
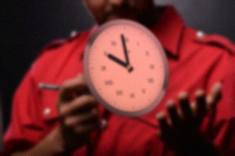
9.59
